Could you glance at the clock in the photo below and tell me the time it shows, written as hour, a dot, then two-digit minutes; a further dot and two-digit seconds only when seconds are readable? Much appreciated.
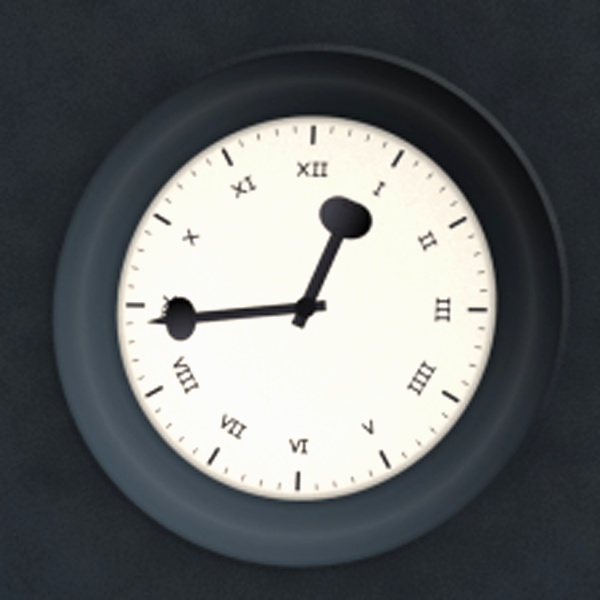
12.44
